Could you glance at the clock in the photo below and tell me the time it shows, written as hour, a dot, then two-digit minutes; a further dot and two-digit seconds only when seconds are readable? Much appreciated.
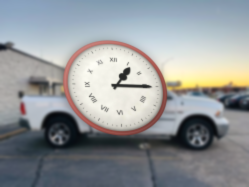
1.15
